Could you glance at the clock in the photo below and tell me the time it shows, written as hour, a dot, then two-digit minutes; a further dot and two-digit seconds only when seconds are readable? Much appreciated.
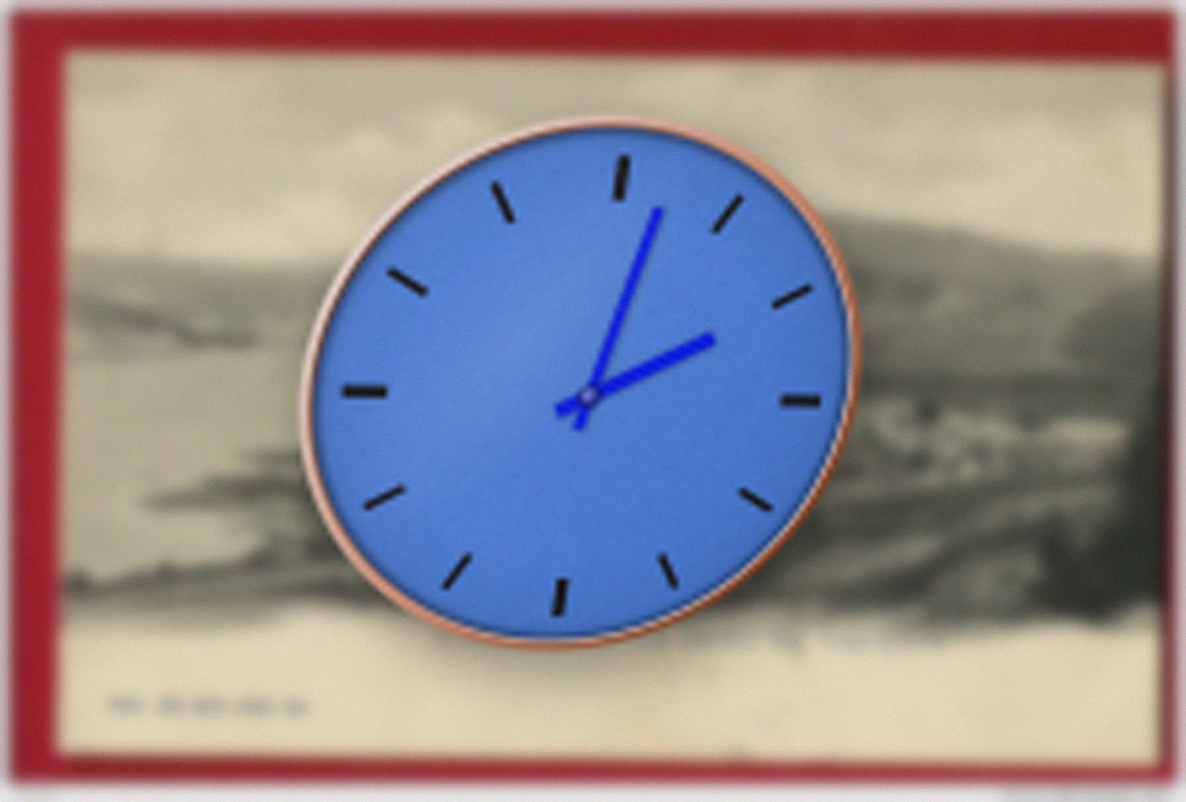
2.02
